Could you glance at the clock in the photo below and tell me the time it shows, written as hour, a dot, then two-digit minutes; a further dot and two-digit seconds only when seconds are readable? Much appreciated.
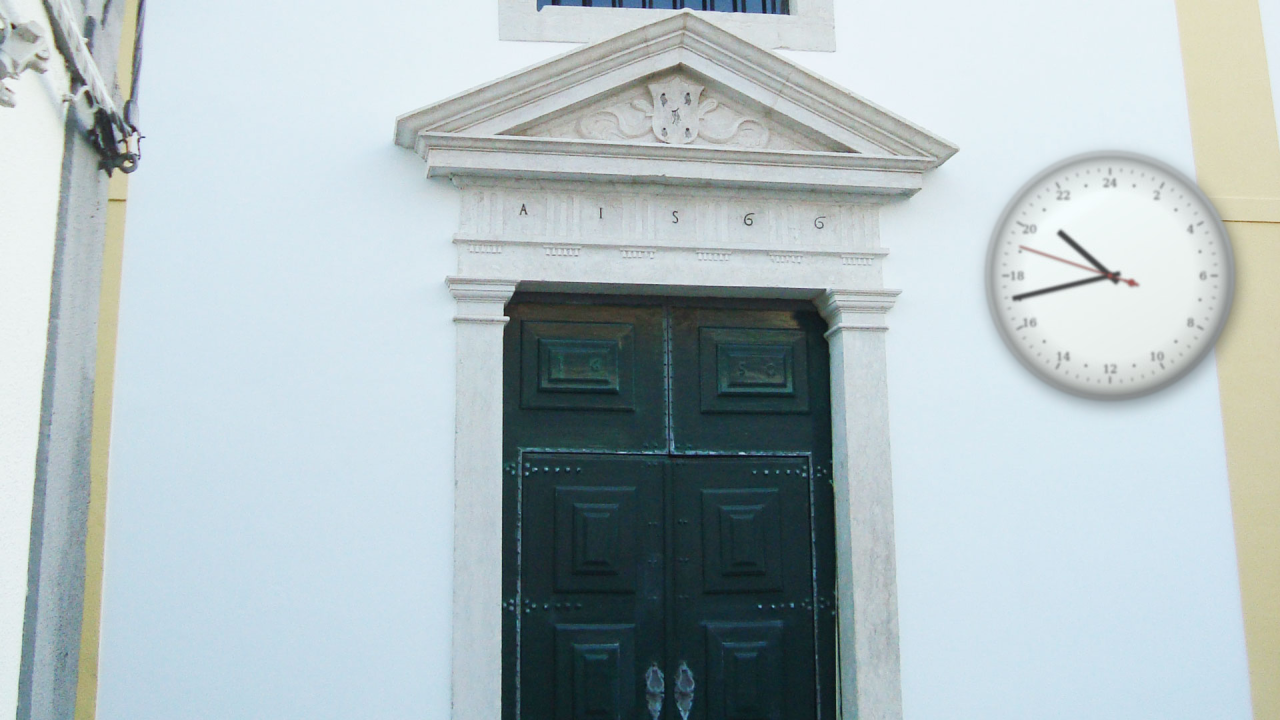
20.42.48
